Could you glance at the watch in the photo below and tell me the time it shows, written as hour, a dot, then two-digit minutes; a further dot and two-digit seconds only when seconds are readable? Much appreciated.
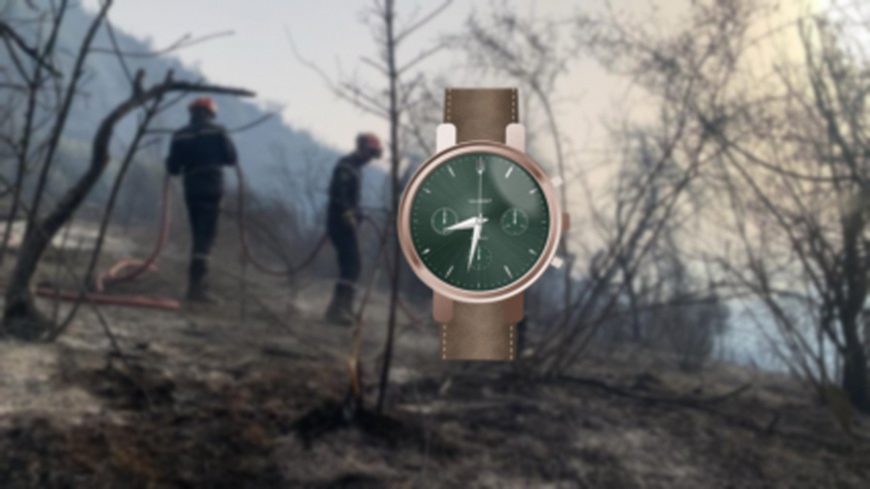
8.32
